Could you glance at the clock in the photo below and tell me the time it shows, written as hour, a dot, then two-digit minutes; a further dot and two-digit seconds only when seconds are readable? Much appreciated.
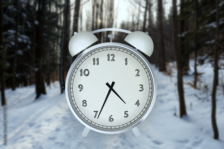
4.34
